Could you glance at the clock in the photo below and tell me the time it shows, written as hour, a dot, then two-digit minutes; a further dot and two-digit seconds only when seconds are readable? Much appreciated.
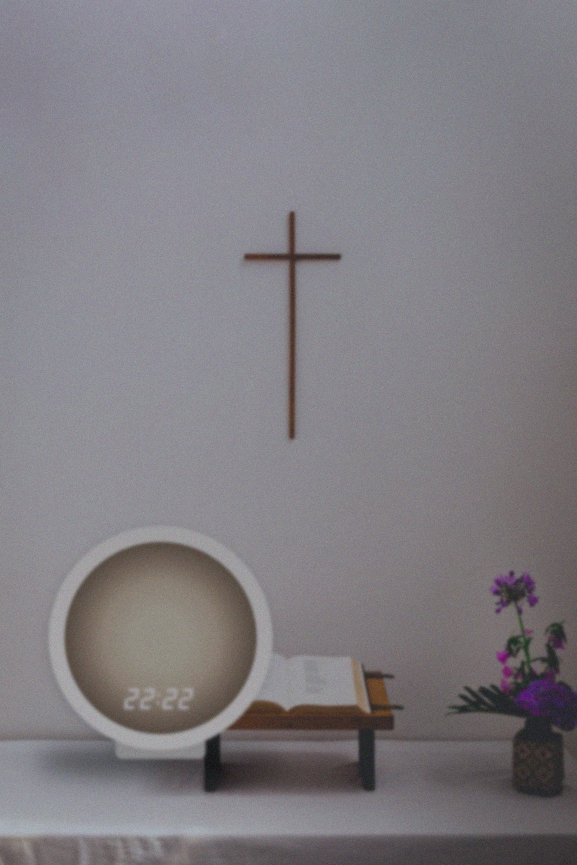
22.22
